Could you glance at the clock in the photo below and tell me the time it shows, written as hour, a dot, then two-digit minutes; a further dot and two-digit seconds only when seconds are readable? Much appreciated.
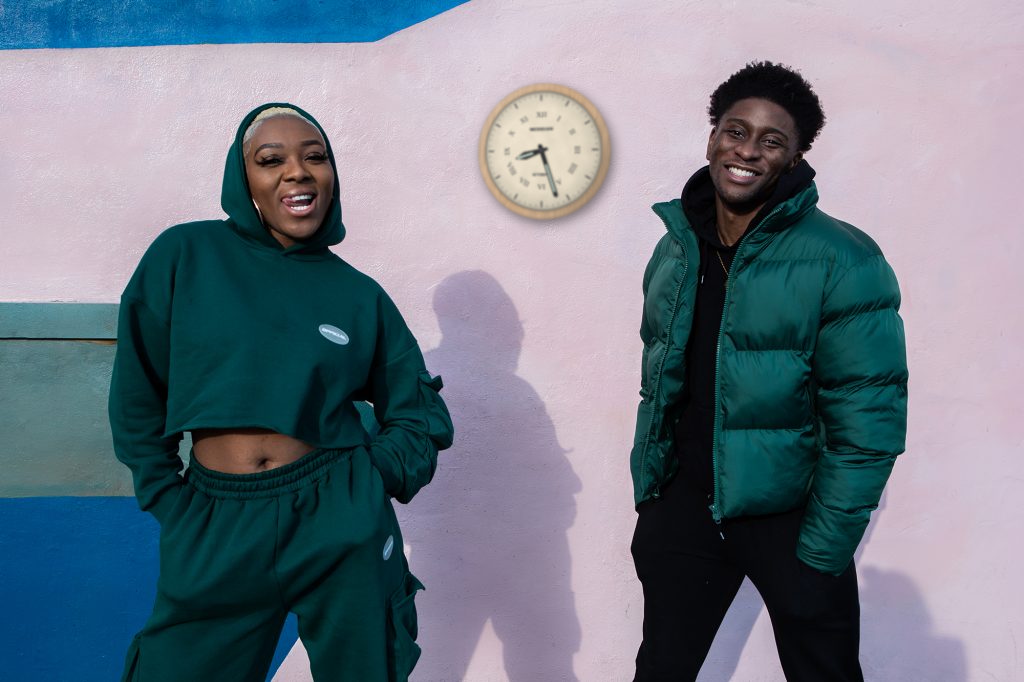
8.27
